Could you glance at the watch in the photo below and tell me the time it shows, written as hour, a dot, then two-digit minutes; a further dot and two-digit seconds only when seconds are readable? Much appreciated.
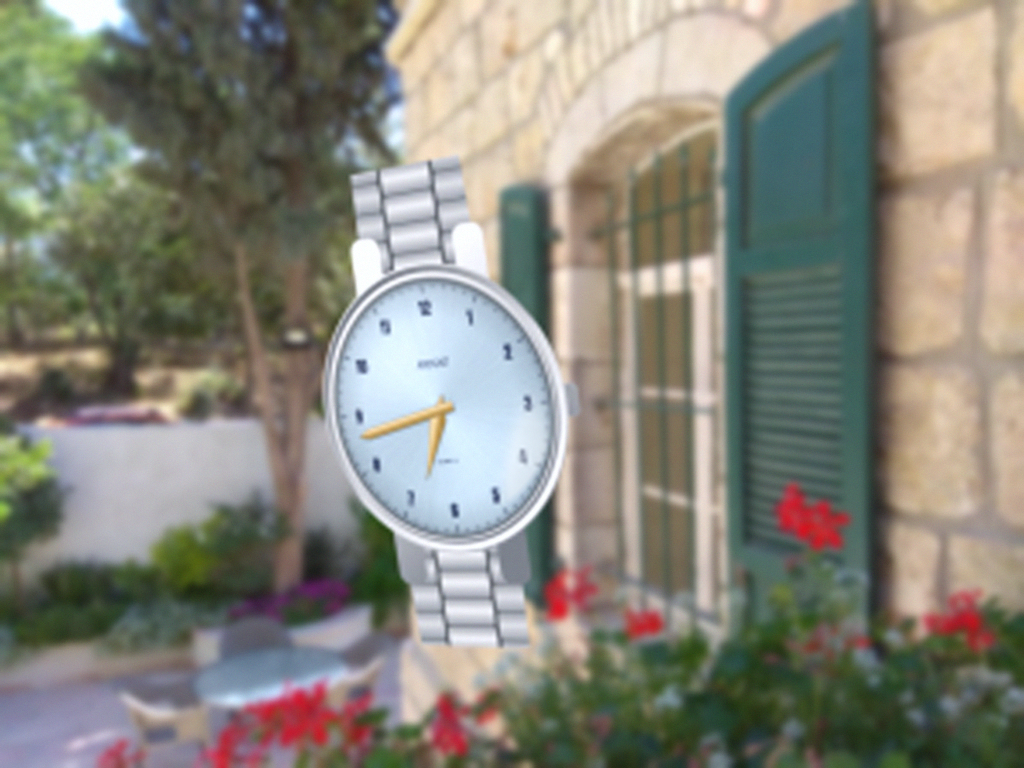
6.43
